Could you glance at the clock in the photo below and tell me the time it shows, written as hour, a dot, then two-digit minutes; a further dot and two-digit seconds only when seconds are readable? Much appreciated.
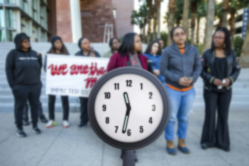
11.32
